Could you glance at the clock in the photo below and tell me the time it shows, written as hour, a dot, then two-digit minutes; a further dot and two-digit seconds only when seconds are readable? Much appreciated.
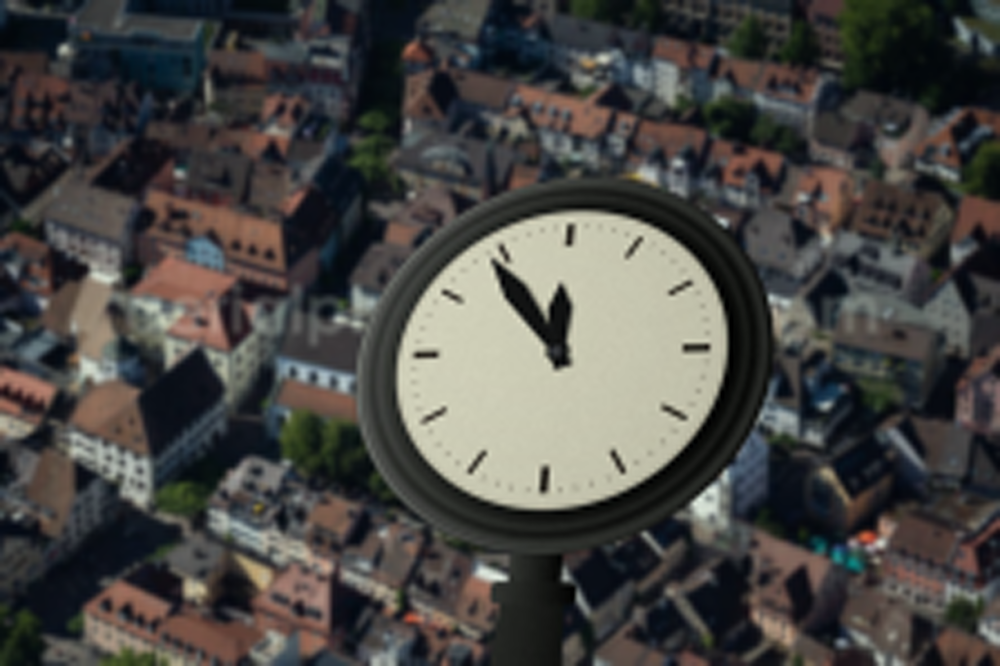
11.54
